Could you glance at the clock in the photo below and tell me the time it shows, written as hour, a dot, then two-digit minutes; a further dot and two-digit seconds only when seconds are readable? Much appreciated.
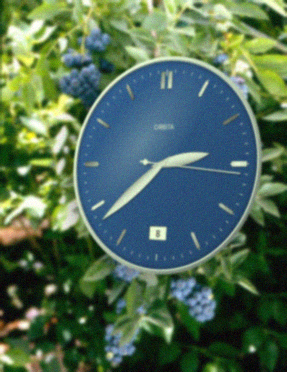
2.38.16
